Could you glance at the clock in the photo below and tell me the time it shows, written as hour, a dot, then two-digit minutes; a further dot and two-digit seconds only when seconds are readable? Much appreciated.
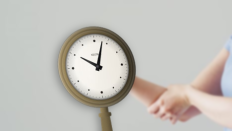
10.03
